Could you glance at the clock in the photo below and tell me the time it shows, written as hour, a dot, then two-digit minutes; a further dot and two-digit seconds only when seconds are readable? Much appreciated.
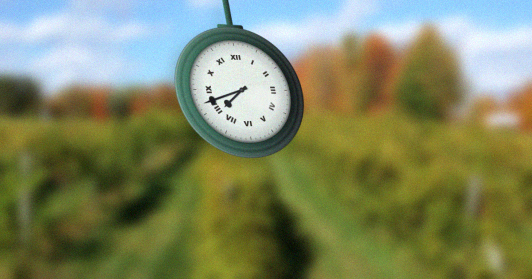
7.42
